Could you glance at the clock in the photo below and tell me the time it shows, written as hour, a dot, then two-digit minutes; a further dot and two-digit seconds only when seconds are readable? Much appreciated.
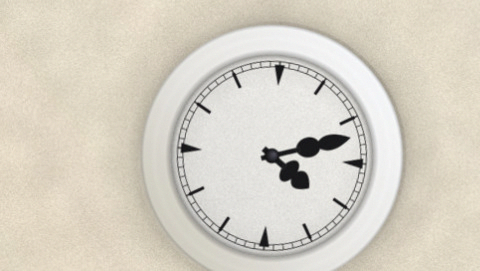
4.12
